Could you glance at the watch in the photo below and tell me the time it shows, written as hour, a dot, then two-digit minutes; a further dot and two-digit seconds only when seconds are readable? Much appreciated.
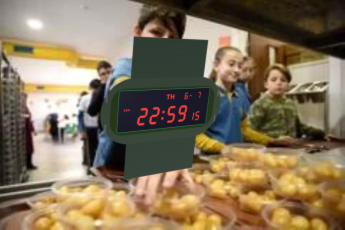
22.59.15
